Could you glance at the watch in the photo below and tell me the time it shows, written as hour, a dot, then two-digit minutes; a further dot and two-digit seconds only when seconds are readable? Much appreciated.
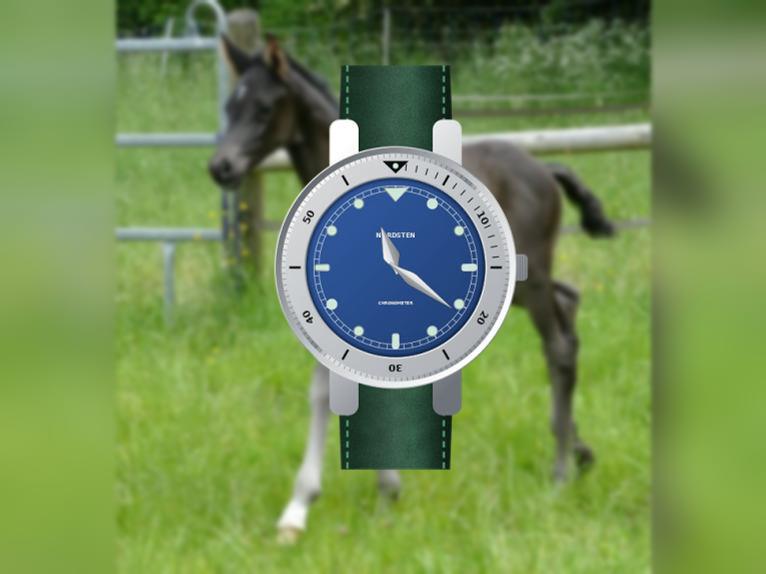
11.21
